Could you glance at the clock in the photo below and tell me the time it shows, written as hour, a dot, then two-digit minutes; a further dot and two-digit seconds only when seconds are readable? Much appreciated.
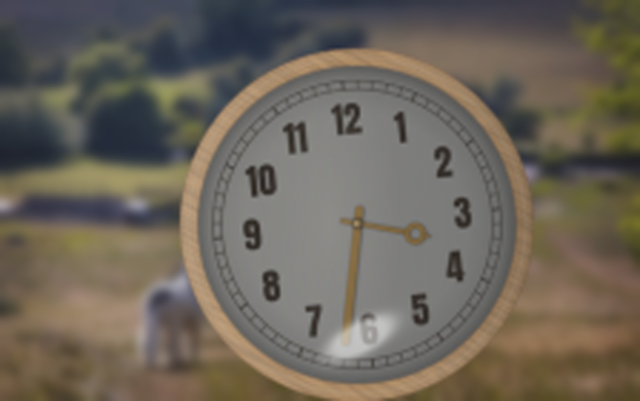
3.32
